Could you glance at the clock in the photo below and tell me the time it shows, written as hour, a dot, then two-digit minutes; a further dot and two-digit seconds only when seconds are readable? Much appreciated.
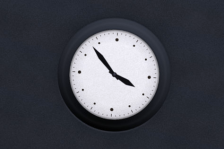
3.53
